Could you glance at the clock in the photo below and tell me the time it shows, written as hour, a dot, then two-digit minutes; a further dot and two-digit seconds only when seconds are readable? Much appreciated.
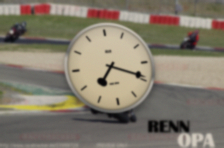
7.19
